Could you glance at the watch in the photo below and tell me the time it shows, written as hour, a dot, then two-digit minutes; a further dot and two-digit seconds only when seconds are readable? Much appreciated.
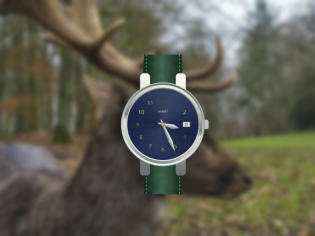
3.26
